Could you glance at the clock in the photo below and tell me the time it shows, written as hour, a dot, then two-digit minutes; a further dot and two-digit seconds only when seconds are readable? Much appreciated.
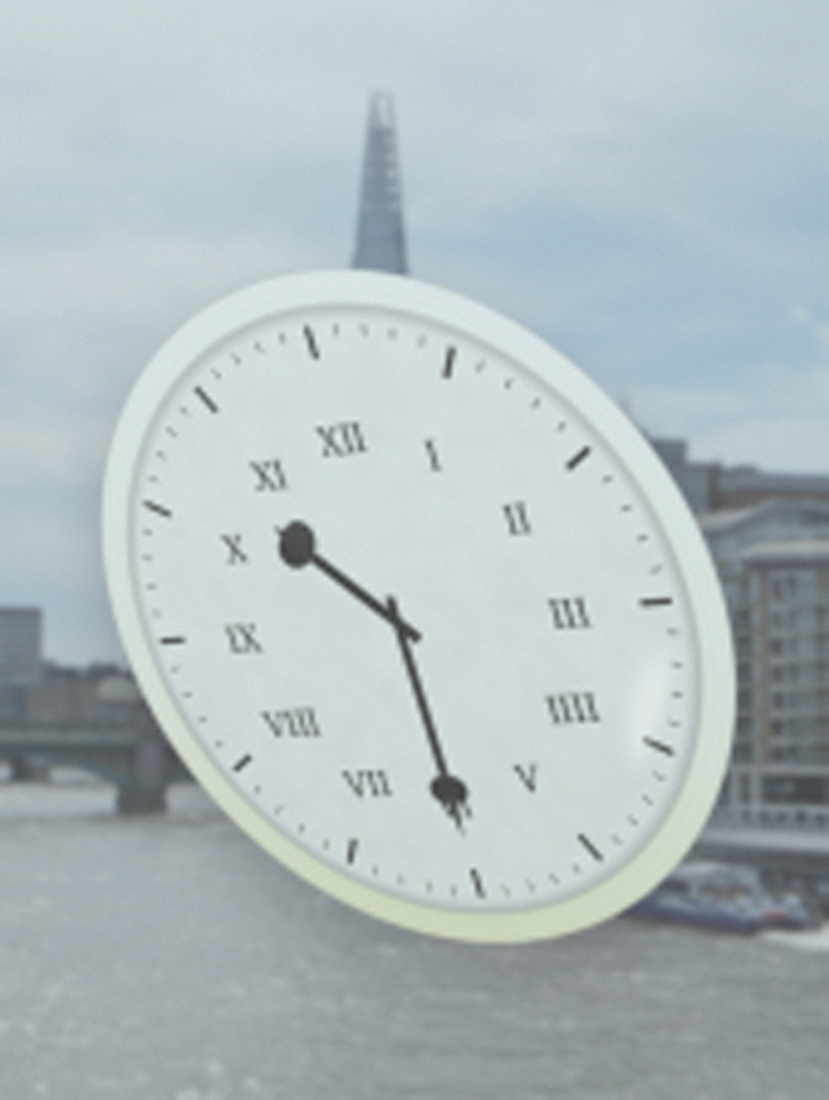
10.30
